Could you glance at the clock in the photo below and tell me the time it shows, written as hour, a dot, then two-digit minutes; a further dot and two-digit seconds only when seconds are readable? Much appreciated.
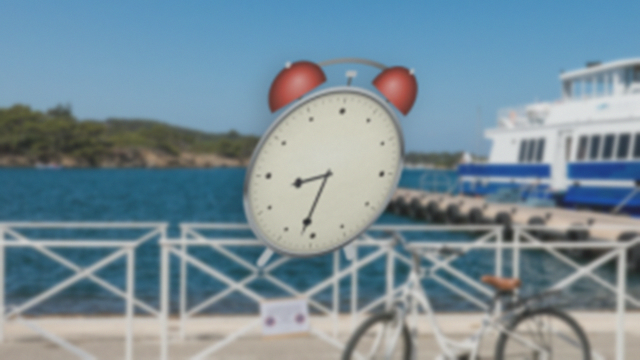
8.32
